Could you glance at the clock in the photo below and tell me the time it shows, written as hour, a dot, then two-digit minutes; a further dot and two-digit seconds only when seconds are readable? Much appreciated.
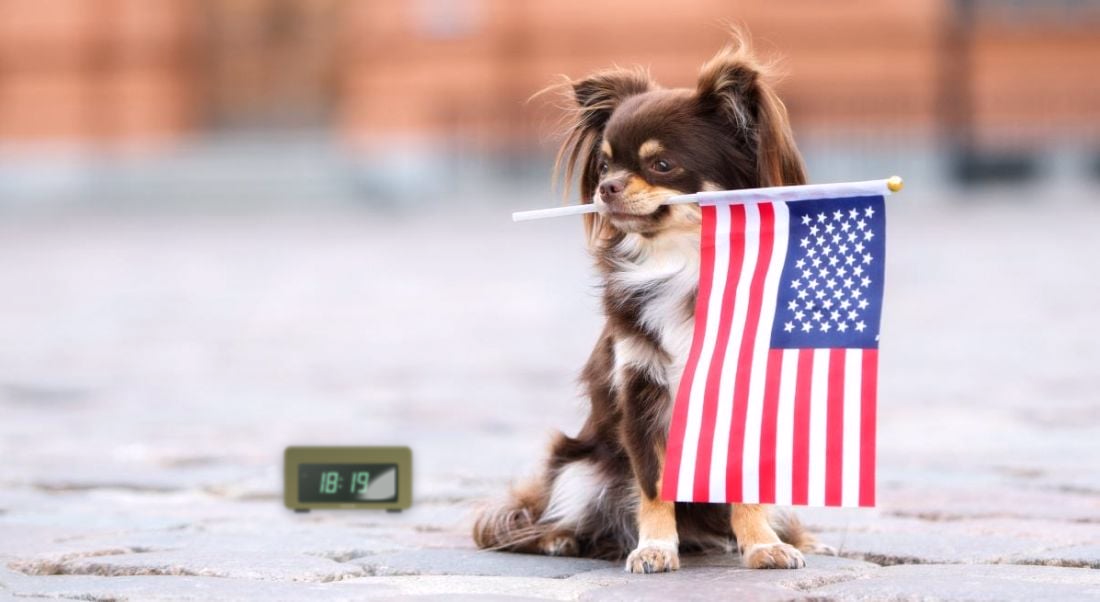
18.19
